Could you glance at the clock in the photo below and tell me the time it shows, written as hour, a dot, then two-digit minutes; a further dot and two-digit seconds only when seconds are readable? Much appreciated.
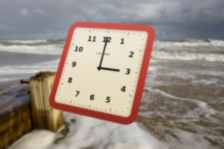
3.00
